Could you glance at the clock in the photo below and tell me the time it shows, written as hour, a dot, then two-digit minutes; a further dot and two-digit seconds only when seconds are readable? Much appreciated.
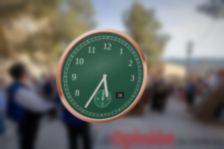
5.35
